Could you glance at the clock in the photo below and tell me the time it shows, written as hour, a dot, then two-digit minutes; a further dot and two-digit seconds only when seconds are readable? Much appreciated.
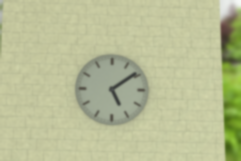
5.09
